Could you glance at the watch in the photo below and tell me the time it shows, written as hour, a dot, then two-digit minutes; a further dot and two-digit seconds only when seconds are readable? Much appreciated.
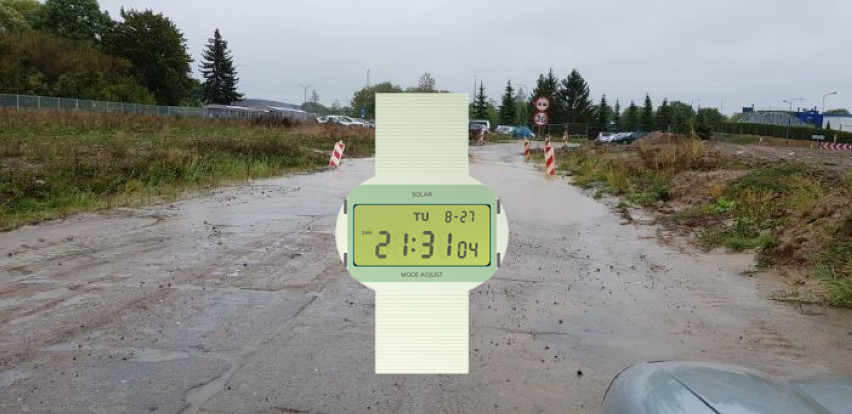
21.31.04
